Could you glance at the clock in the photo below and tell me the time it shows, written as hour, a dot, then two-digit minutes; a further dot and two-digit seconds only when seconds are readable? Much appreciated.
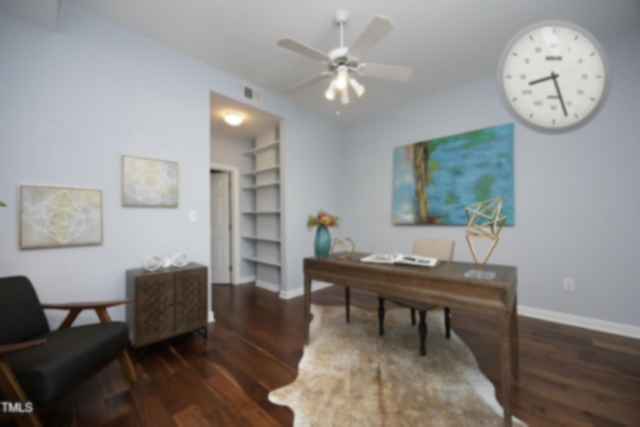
8.27
